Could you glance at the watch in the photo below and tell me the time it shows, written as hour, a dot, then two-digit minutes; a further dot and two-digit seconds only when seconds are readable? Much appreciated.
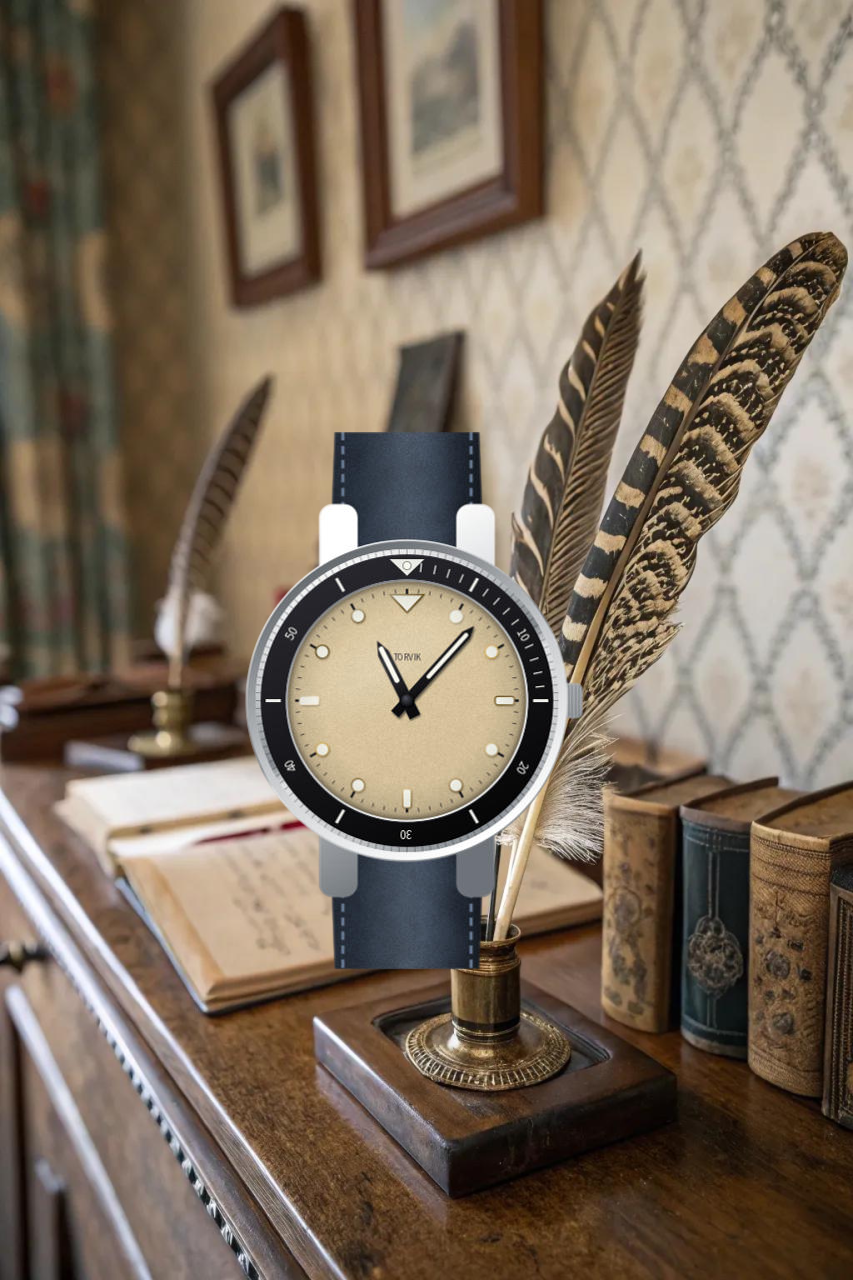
11.07
